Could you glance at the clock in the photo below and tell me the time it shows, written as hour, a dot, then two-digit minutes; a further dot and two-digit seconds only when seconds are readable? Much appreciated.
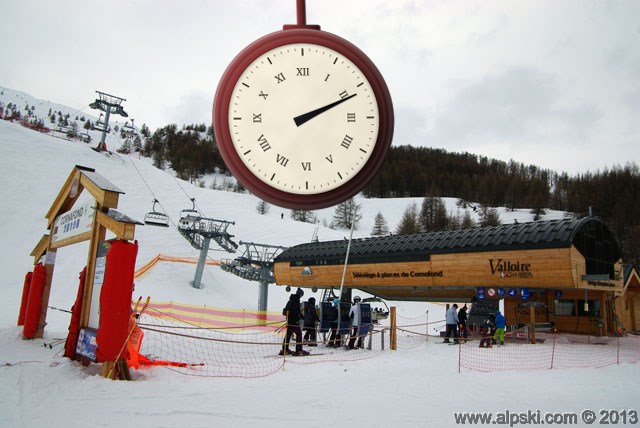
2.11
